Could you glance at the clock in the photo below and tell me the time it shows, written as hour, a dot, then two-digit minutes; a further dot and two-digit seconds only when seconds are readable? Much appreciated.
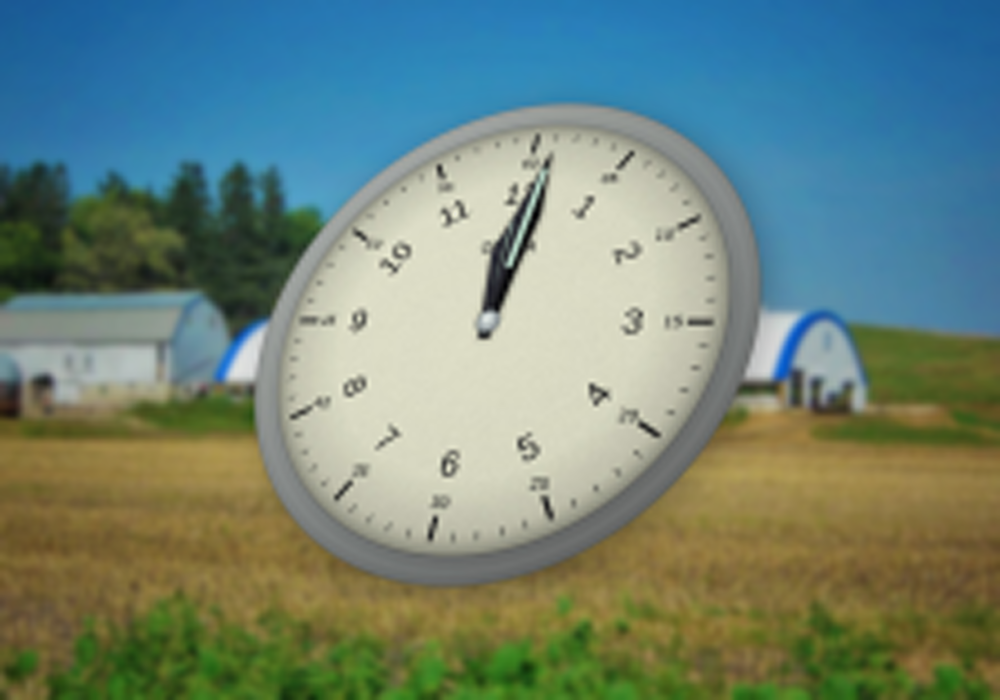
12.01
